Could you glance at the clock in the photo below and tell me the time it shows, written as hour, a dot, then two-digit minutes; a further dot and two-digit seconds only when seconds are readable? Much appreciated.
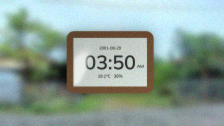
3.50
